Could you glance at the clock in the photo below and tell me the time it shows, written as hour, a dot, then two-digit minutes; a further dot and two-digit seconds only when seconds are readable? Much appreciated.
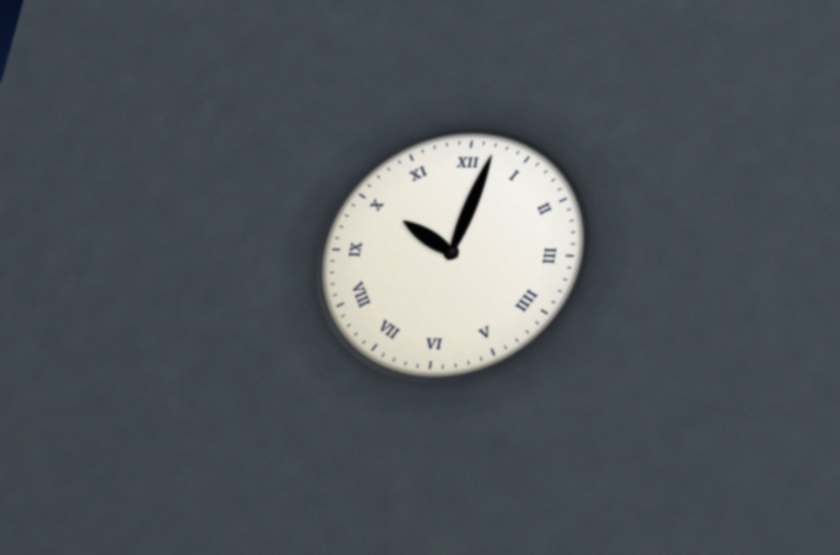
10.02
